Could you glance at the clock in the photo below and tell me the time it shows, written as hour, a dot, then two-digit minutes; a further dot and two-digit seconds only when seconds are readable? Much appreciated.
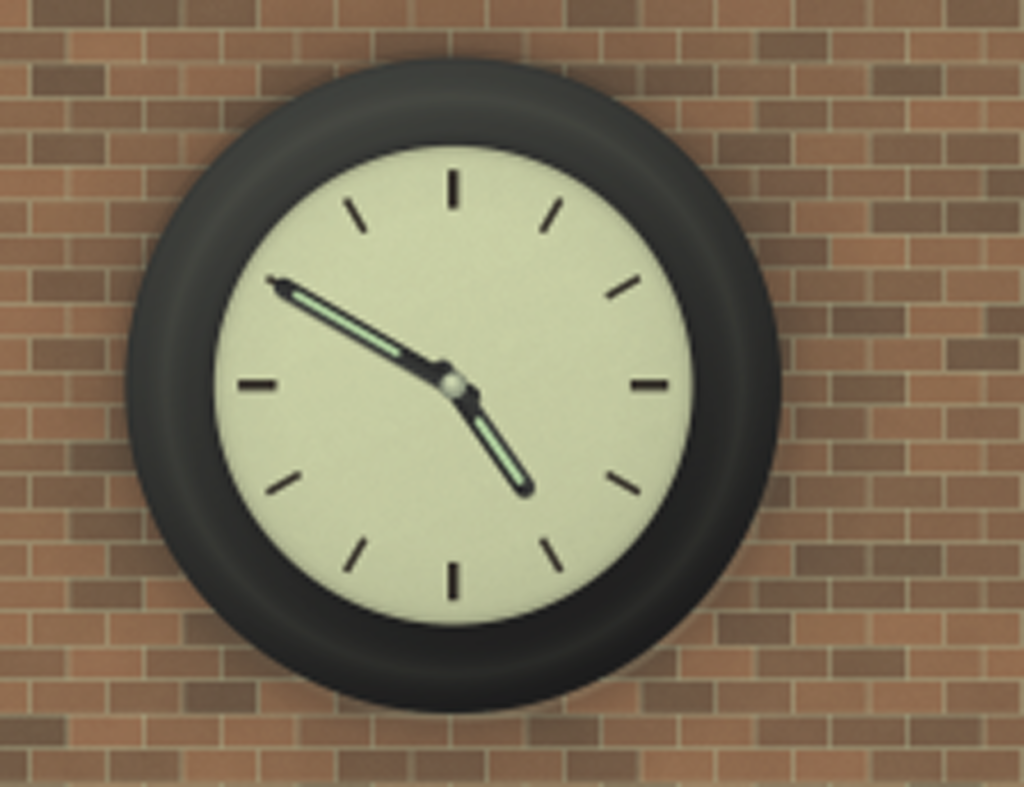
4.50
